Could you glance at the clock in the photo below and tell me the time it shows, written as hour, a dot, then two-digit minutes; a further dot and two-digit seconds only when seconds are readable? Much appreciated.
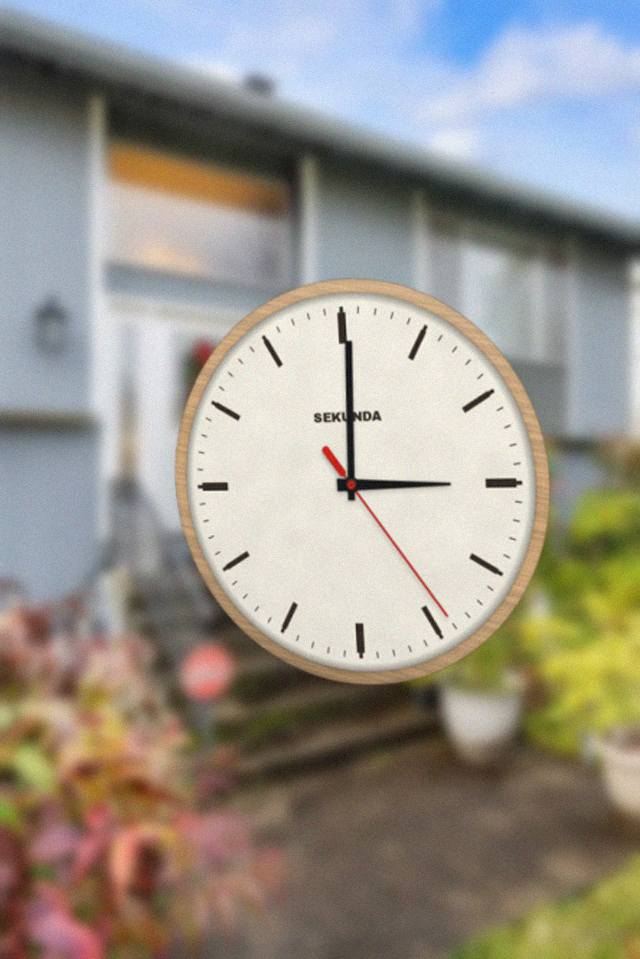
3.00.24
